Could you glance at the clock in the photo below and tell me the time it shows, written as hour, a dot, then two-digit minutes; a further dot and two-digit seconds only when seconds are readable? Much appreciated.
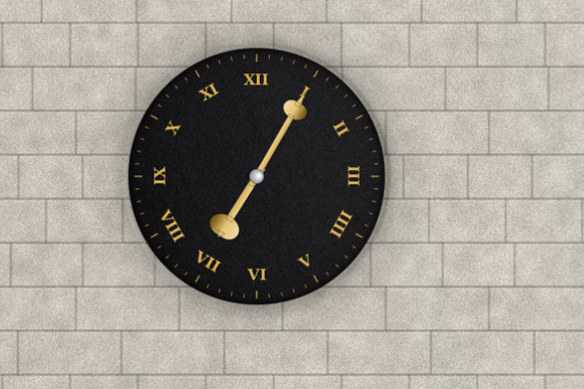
7.05
